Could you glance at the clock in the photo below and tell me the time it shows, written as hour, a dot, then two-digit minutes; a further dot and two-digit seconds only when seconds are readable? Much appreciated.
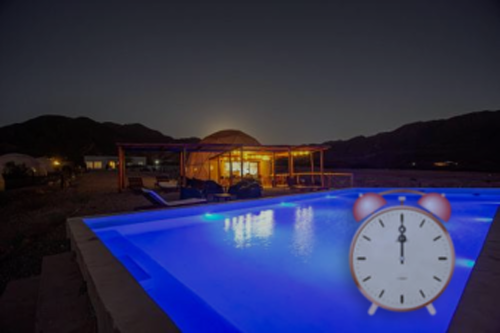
12.00
